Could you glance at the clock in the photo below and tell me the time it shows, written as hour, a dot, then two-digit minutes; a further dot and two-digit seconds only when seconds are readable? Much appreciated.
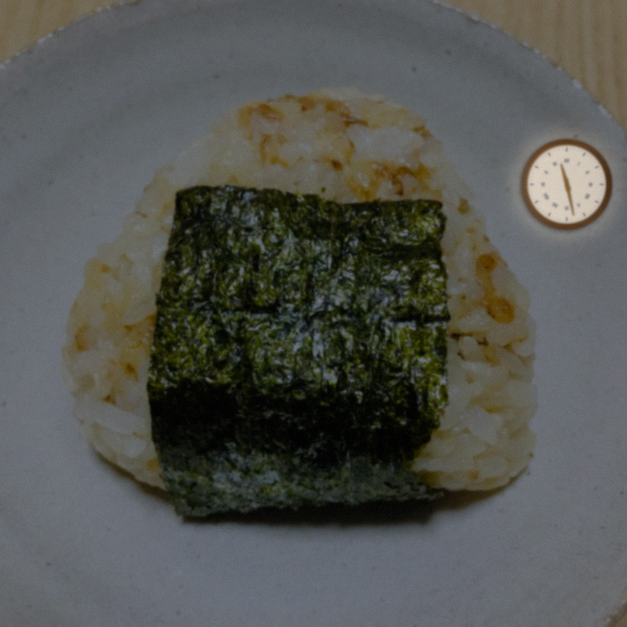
11.28
